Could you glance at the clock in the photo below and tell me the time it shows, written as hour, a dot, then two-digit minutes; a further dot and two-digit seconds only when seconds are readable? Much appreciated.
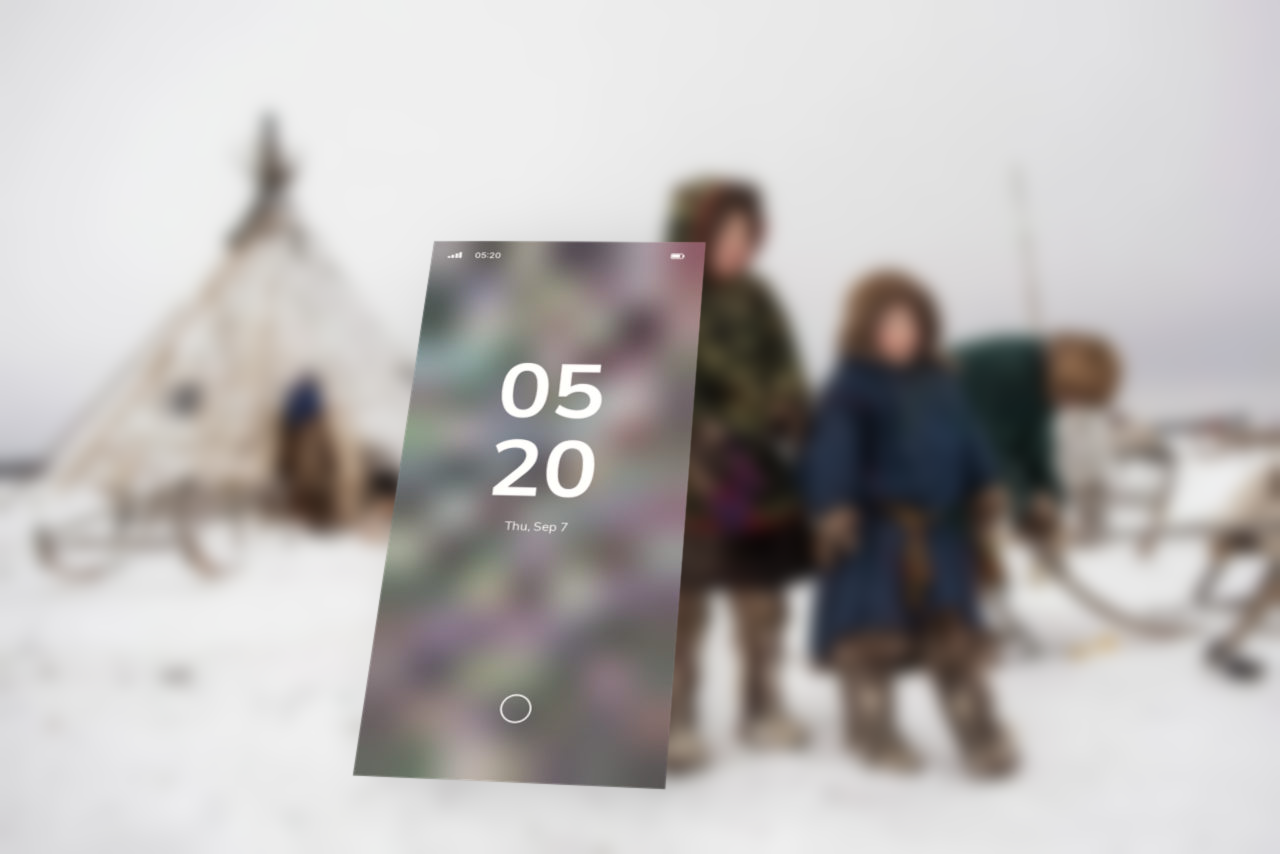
5.20
